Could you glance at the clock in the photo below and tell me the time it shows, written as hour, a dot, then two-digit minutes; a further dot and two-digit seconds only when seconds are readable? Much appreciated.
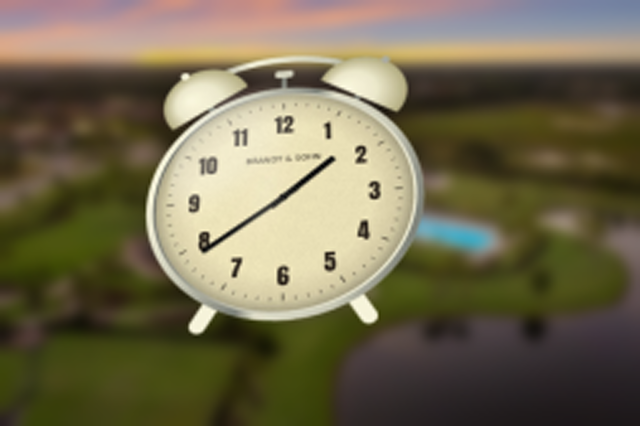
1.39
